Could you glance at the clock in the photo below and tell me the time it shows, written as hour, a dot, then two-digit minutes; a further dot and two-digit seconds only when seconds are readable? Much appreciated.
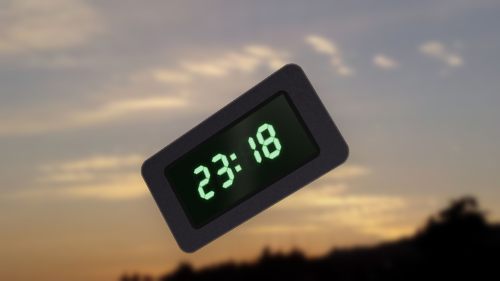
23.18
